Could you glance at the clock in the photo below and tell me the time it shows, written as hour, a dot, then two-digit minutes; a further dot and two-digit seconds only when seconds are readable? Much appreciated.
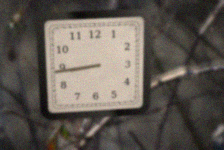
8.44
